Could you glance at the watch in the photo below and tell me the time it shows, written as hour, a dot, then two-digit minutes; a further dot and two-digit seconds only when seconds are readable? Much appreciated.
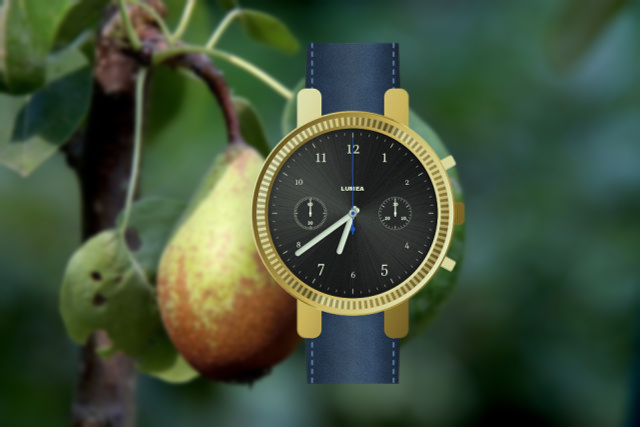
6.39
